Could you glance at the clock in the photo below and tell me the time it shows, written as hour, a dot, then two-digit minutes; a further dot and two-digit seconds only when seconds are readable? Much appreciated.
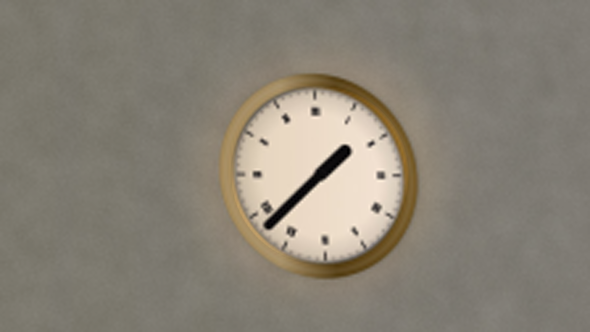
1.38
